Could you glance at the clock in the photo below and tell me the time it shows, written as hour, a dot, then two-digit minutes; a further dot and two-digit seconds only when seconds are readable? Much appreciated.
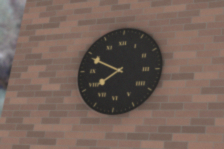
7.49
